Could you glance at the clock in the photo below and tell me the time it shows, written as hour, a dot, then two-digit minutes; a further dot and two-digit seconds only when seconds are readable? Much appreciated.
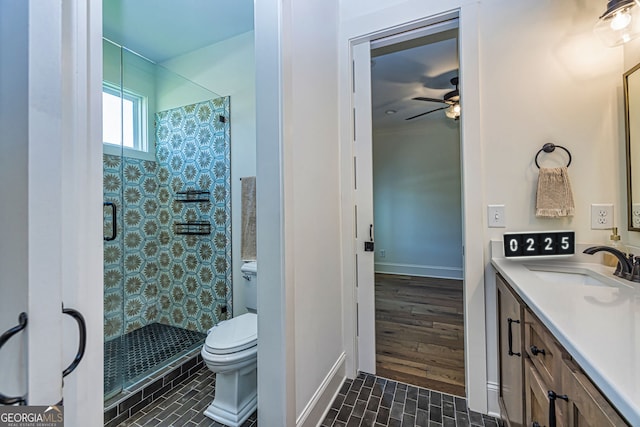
2.25
